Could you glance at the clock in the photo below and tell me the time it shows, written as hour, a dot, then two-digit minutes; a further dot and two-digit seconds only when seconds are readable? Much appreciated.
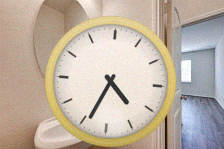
4.34
